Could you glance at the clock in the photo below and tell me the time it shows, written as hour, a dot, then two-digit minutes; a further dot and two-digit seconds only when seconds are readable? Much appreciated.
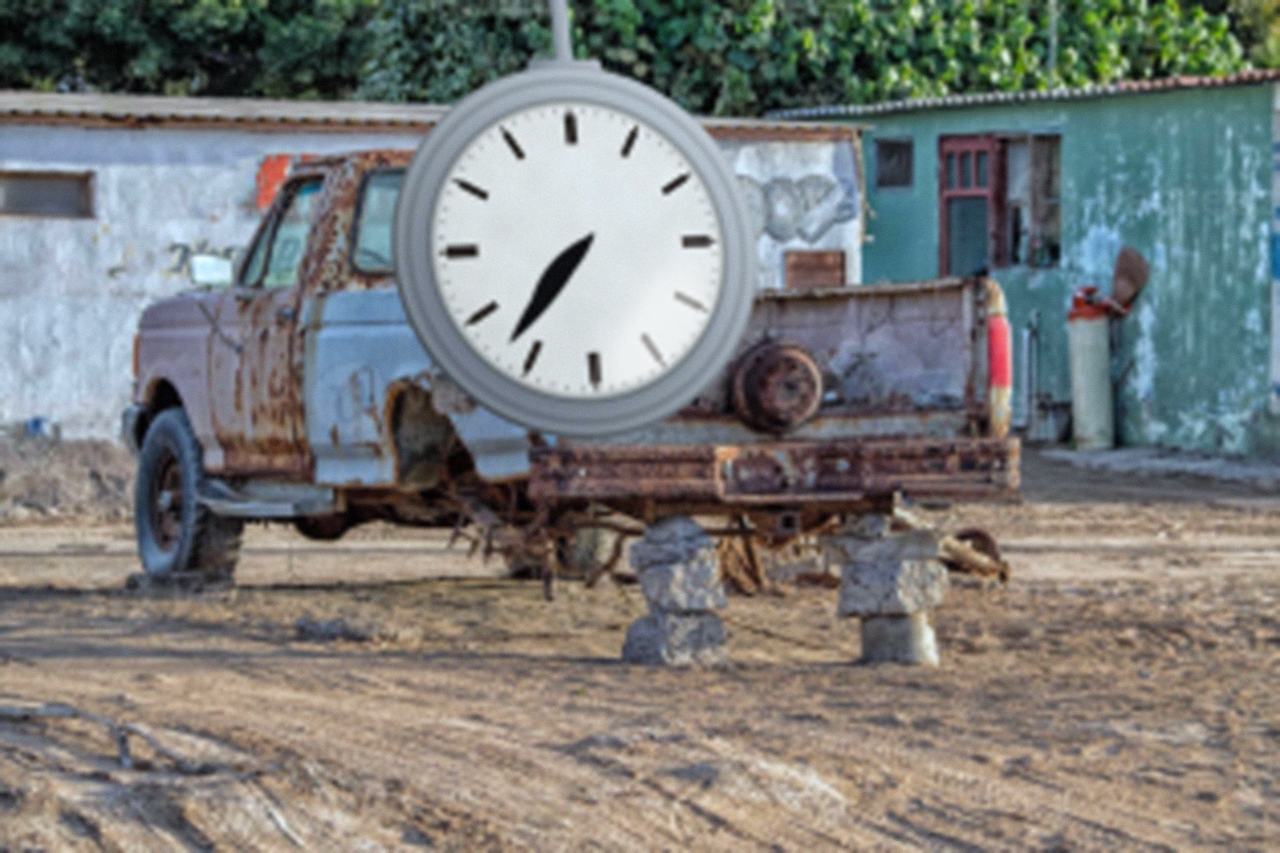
7.37
